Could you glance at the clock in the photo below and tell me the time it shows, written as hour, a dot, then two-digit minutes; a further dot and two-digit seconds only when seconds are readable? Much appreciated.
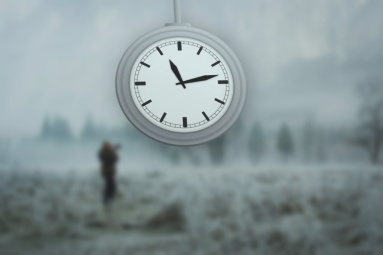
11.13
